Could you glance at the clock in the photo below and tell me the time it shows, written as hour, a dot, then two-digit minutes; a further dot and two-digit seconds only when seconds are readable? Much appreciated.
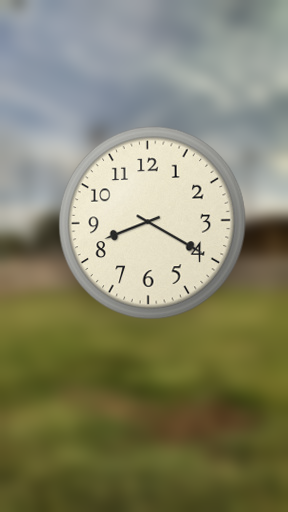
8.20
